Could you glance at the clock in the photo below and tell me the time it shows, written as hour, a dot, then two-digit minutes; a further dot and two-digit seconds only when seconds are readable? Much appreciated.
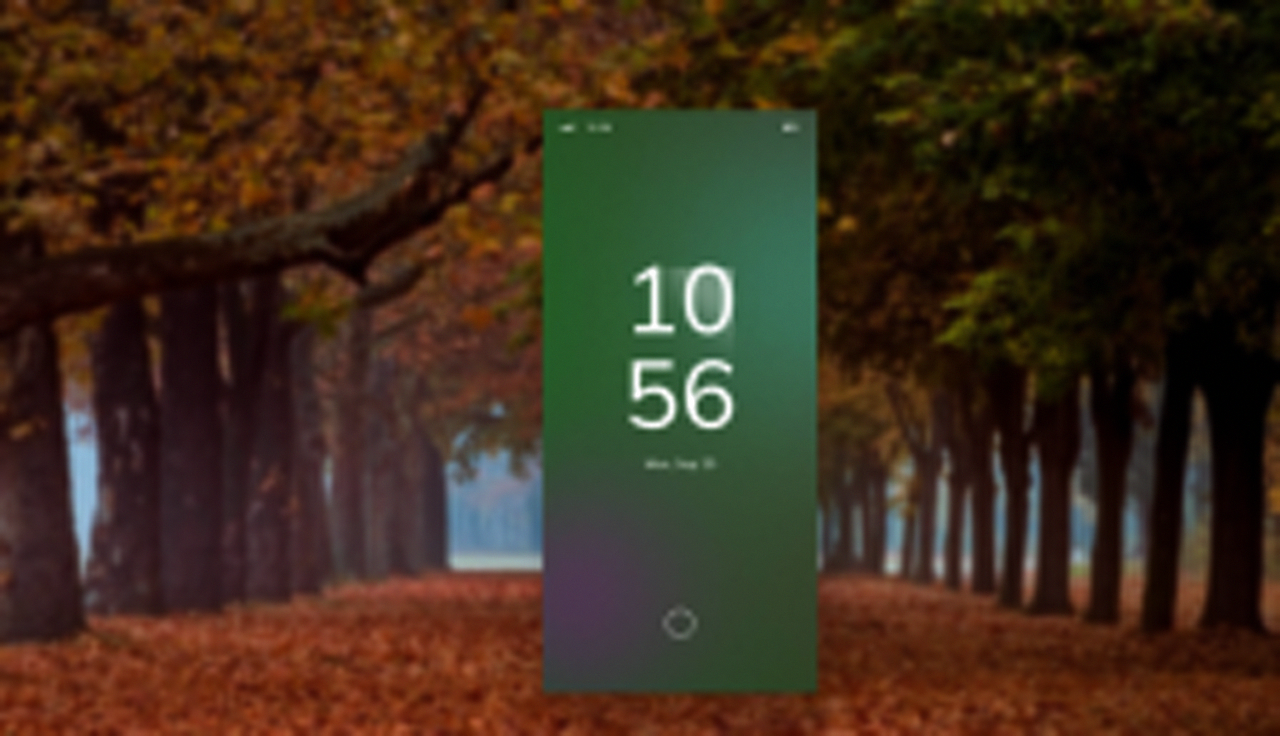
10.56
